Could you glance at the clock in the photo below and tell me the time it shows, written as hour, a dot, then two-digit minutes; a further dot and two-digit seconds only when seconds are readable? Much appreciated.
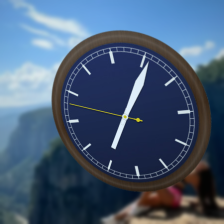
7.05.48
